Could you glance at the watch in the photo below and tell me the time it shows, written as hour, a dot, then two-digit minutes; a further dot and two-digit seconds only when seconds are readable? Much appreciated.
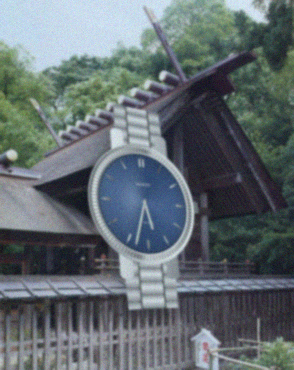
5.33
